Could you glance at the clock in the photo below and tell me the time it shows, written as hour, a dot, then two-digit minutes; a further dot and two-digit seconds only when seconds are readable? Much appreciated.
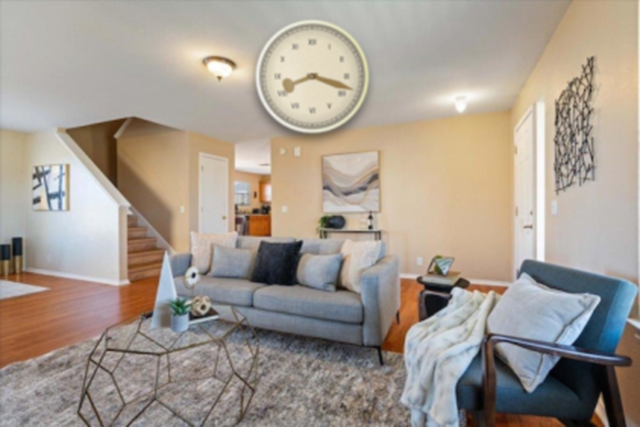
8.18
